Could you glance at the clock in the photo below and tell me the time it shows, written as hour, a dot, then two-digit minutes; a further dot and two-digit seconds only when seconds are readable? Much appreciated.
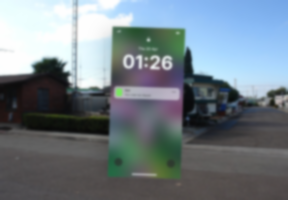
1.26
